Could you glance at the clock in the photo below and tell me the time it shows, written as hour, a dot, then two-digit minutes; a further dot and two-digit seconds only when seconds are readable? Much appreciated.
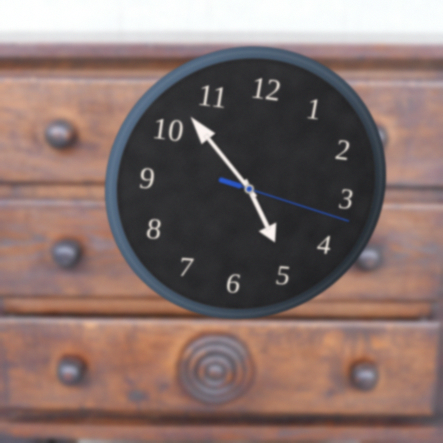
4.52.17
